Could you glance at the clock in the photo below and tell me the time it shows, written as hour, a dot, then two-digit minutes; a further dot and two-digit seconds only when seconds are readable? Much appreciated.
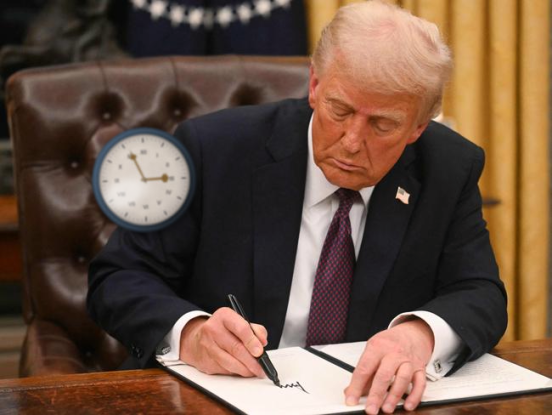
2.56
